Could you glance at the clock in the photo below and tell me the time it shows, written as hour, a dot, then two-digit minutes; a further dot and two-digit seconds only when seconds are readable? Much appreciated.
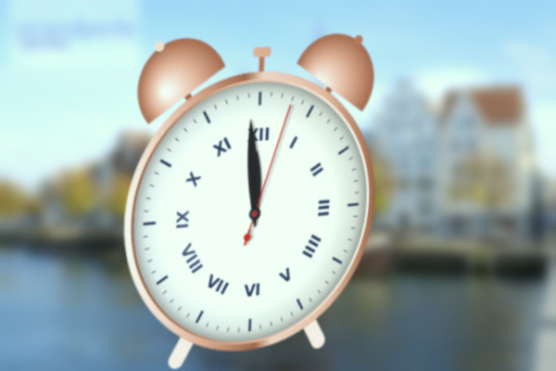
11.59.03
